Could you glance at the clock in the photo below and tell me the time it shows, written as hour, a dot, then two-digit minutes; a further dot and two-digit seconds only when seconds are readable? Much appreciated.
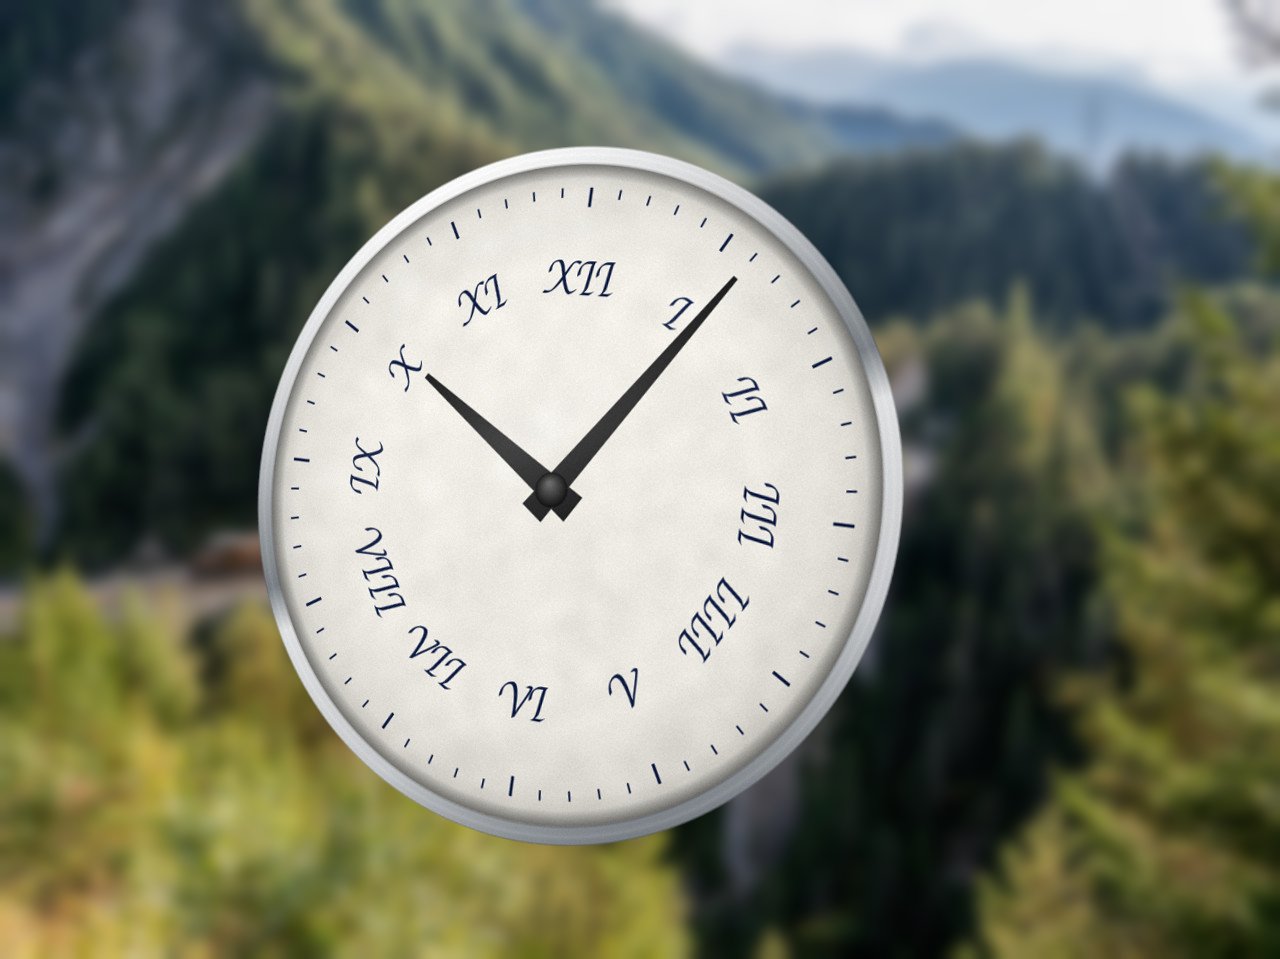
10.06
